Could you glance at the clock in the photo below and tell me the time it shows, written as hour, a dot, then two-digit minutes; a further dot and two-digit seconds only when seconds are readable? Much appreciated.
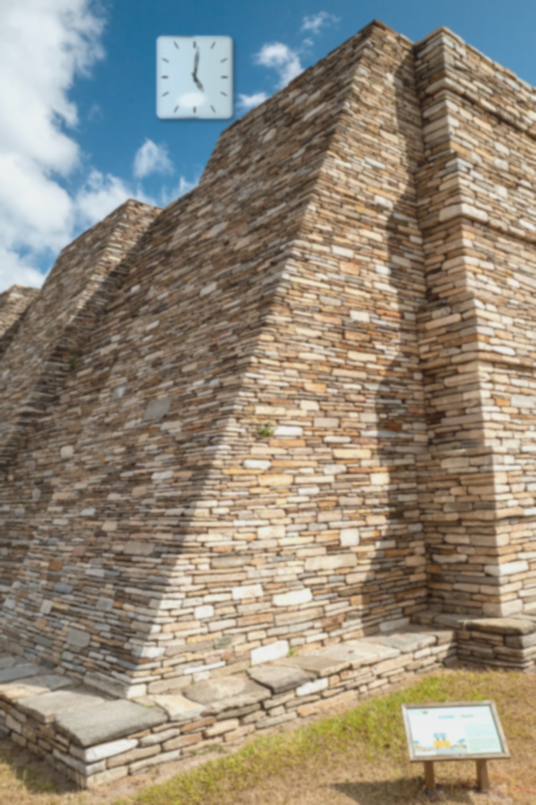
5.01
